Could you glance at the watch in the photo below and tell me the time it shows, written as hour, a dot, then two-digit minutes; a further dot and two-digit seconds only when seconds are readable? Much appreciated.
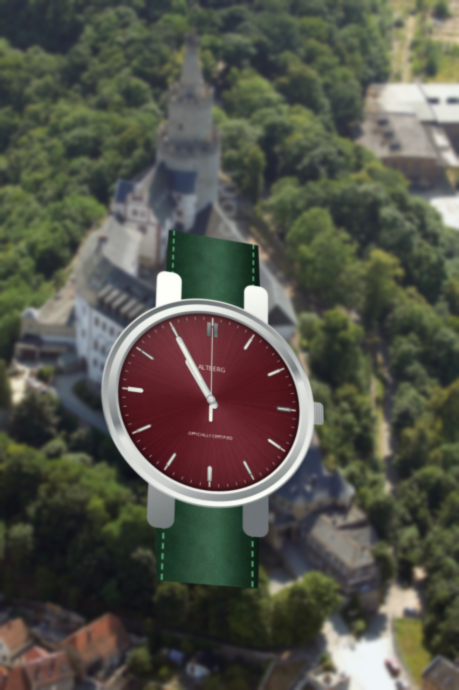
10.55.00
